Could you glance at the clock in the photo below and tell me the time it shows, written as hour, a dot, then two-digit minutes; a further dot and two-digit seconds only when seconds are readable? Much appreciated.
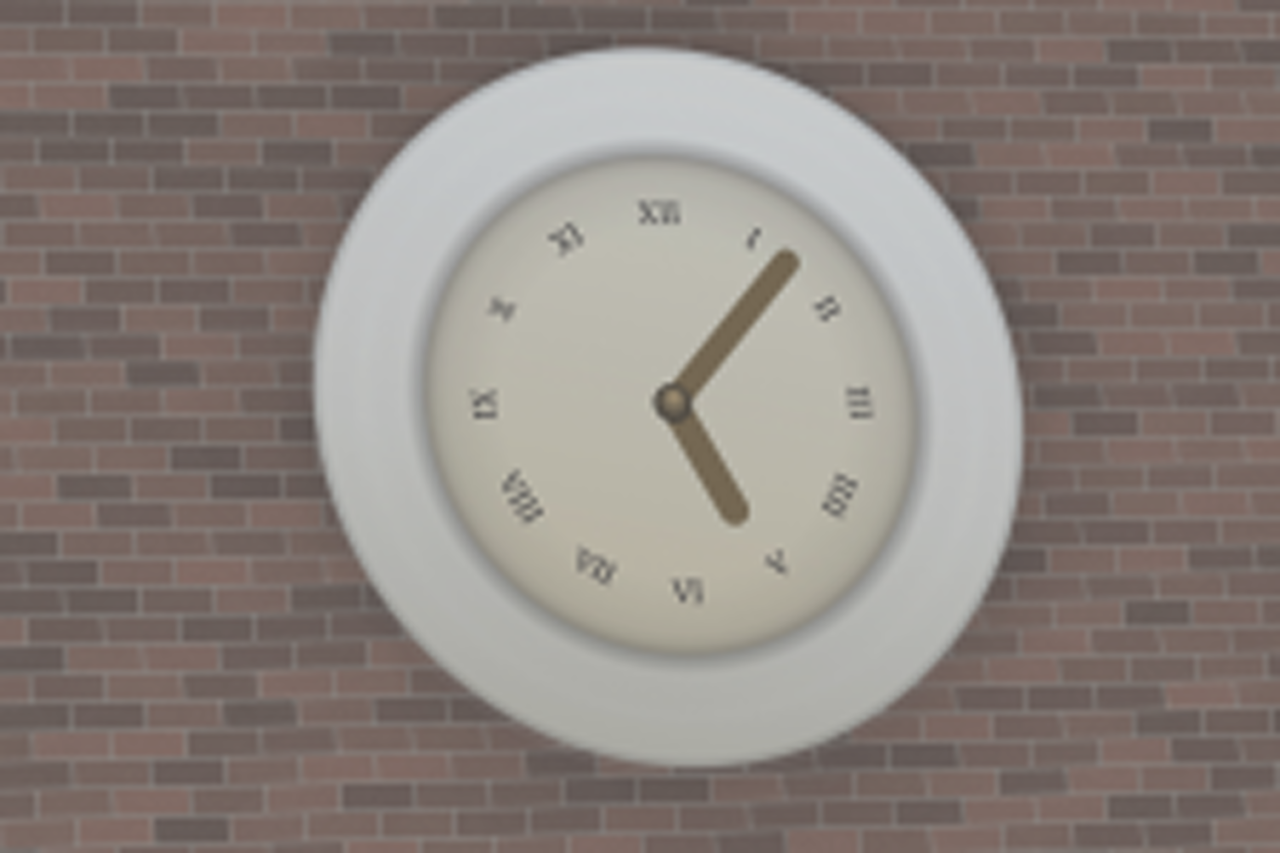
5.07
